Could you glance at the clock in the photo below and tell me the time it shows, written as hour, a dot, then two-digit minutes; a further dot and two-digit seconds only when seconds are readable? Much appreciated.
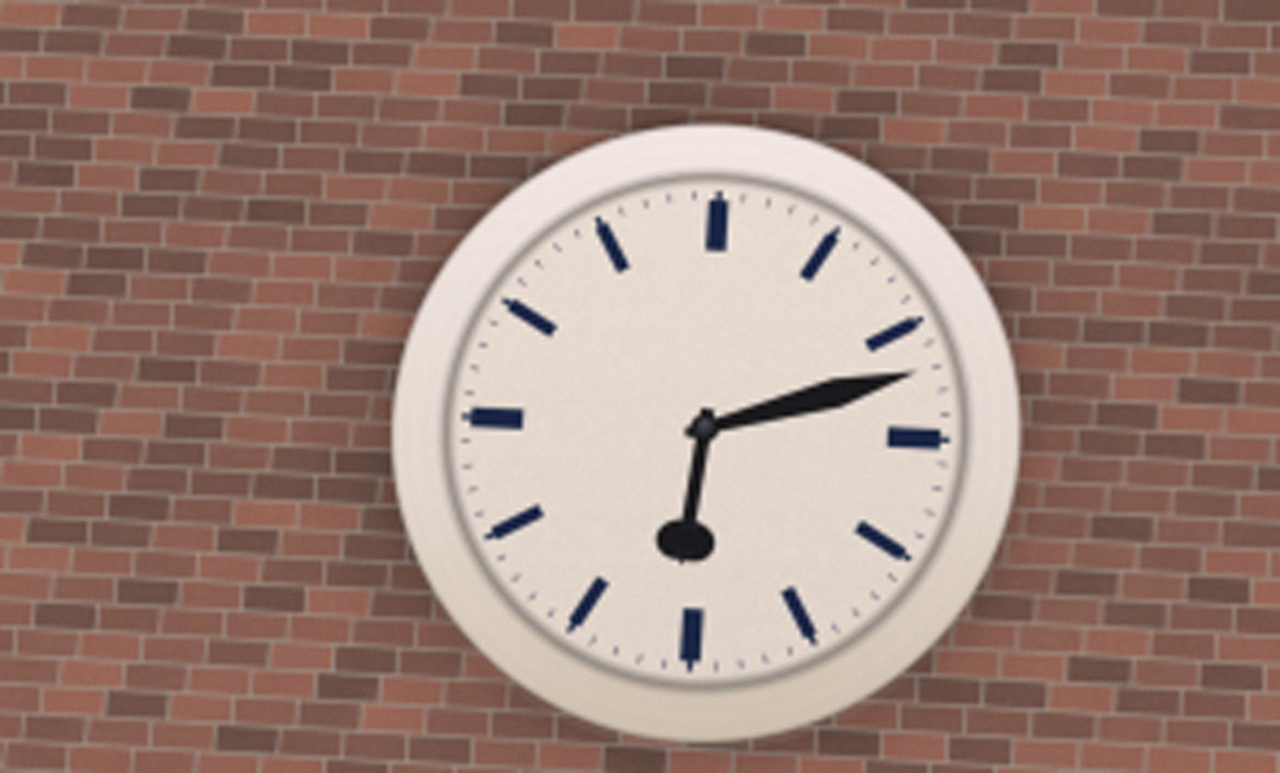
6.12
